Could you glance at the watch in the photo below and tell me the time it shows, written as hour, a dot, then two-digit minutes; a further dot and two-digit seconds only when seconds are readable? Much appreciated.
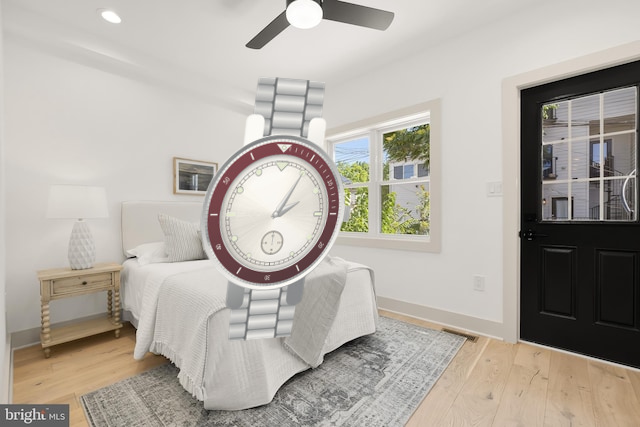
2.05
